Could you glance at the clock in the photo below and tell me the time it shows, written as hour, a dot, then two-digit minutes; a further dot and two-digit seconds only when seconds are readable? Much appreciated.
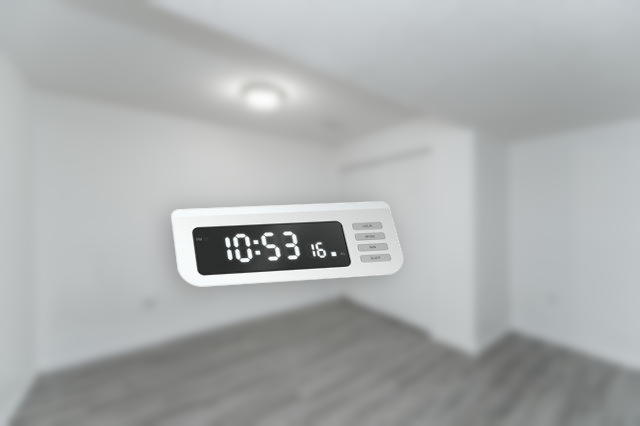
10.53.16
